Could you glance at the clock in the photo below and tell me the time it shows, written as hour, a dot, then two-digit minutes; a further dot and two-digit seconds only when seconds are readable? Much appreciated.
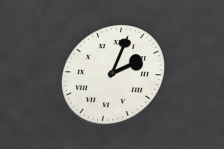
2.02
